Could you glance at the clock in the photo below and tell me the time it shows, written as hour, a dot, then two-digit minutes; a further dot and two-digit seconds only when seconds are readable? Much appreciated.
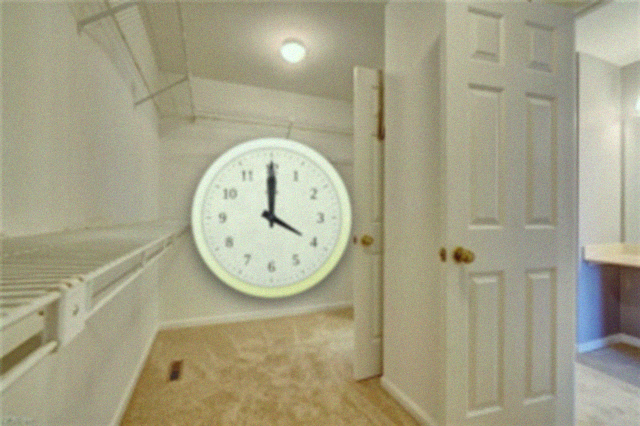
4.00
